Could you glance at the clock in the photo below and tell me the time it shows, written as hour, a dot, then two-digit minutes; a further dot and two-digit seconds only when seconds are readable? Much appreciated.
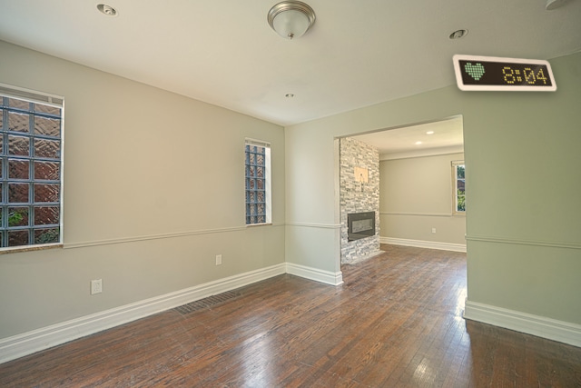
8.04
